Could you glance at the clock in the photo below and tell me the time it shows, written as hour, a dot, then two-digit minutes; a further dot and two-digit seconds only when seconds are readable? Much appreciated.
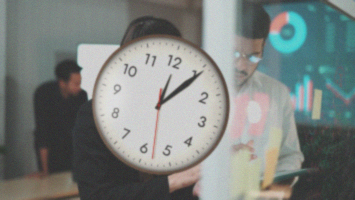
12.05.28
